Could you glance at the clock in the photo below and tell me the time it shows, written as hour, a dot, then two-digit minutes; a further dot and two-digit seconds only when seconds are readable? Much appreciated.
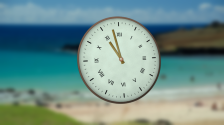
10.58
